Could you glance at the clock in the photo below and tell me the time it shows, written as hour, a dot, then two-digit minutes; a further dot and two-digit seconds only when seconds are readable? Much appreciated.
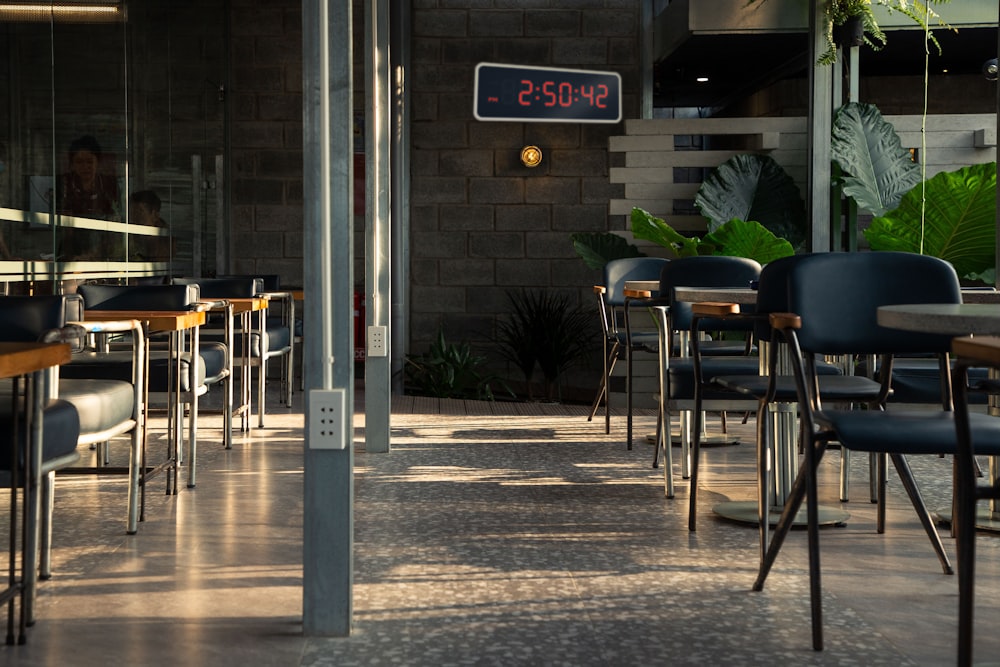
2.50.42
